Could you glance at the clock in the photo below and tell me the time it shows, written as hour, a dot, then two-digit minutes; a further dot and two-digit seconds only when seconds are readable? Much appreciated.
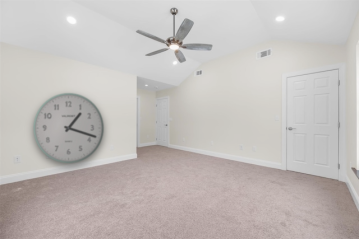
1.18
